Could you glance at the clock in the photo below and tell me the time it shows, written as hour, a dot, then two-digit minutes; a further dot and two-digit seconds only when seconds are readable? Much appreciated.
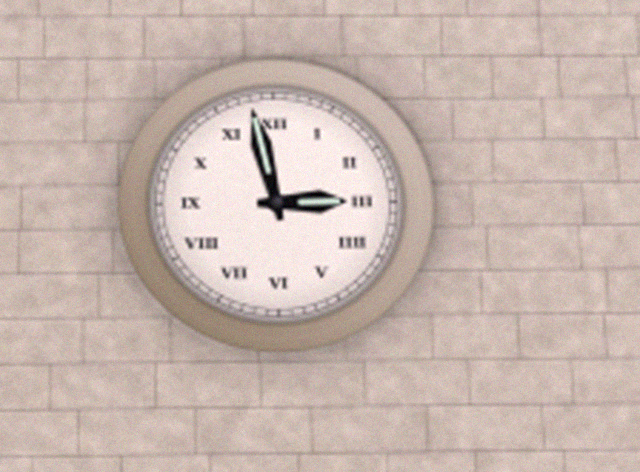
2.58
